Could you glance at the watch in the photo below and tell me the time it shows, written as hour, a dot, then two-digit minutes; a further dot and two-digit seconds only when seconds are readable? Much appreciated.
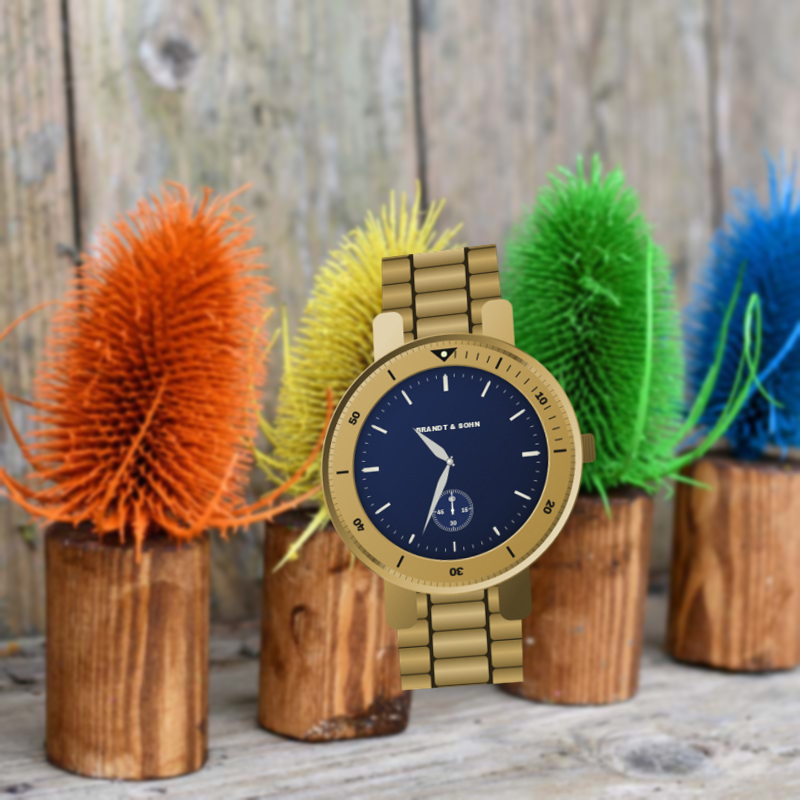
10.34
